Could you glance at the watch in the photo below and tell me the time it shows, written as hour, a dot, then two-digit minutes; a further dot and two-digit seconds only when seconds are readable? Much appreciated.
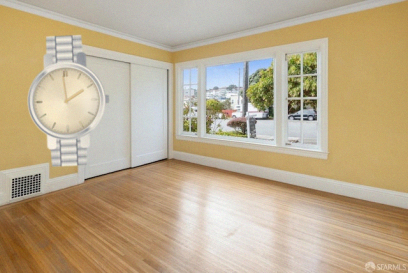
1.59
